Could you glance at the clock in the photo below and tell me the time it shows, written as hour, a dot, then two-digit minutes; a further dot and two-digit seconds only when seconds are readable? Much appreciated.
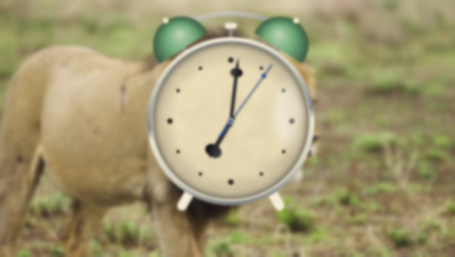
7.01.06
